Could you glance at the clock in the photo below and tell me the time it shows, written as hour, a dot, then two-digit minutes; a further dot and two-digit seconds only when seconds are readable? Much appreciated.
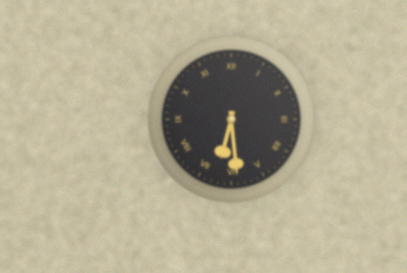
6.29
